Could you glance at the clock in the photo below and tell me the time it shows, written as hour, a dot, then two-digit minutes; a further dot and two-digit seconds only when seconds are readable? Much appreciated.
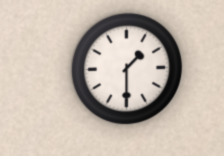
1.30
